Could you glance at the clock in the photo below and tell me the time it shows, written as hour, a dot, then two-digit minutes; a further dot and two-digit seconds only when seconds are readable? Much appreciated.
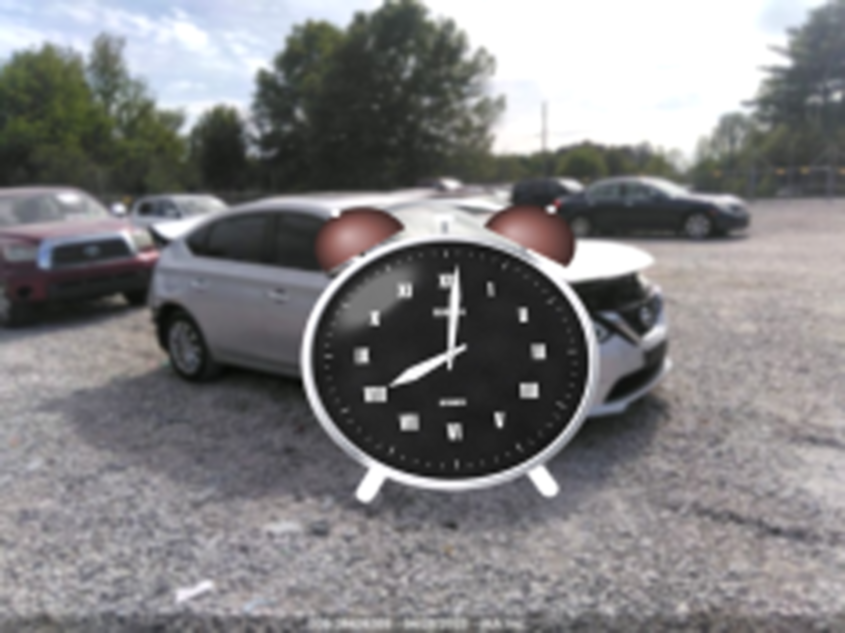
8.01
